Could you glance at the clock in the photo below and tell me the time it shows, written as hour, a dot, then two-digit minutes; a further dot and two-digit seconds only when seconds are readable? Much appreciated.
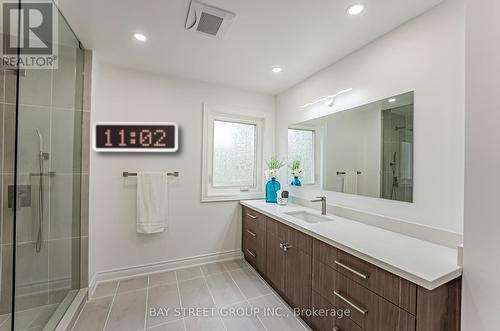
11.02
